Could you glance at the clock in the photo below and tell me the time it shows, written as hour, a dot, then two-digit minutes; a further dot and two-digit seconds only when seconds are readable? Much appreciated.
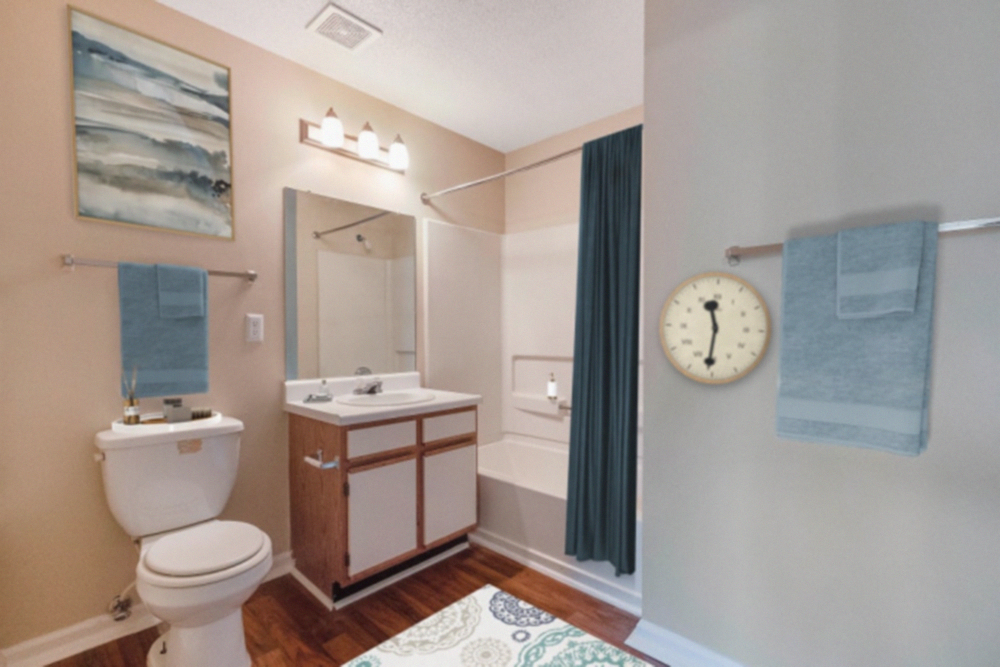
11.31
